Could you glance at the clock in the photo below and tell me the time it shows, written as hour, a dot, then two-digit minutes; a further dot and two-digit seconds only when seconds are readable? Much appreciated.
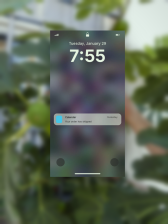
7.55
